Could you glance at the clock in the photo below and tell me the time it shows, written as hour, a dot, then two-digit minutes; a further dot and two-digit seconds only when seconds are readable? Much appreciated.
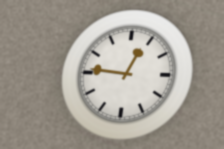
12.46
